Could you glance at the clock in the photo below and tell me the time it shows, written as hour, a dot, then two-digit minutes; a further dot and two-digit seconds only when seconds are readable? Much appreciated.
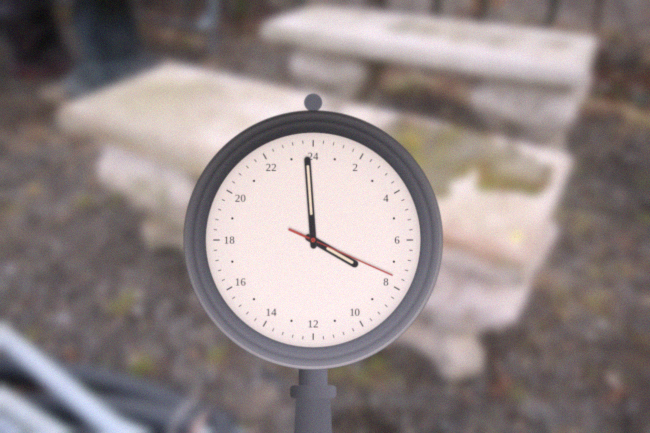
7.59.19
